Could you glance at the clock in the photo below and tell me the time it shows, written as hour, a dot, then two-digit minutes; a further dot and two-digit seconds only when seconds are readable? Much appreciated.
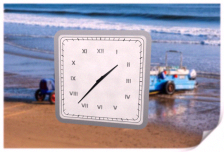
1.37
